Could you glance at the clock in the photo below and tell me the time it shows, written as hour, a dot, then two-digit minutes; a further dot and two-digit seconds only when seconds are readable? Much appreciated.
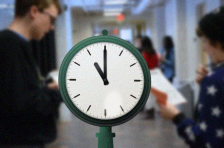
11.00
